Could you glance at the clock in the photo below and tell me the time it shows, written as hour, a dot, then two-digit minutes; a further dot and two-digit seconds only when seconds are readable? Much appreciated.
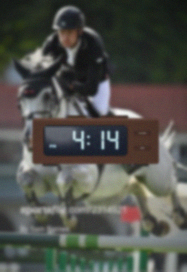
4.14
